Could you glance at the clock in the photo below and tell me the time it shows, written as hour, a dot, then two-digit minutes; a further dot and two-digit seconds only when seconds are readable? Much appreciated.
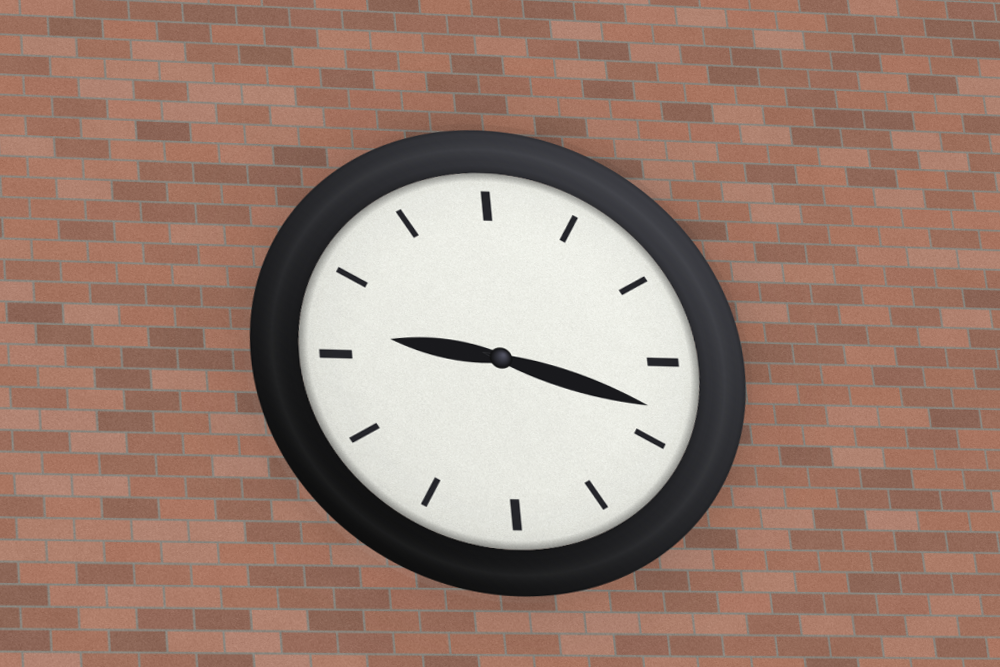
9.18
